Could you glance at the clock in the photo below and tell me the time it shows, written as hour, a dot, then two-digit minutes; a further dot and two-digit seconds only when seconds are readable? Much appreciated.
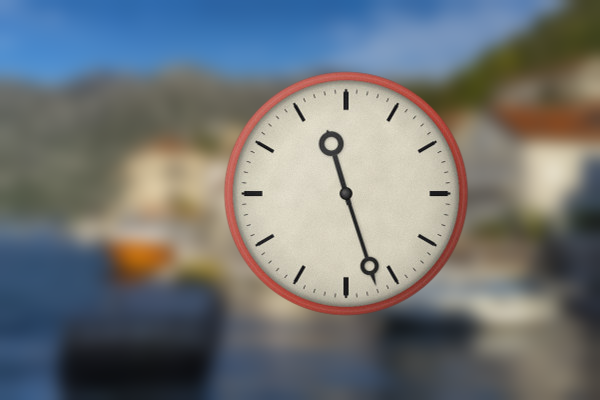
11.27
